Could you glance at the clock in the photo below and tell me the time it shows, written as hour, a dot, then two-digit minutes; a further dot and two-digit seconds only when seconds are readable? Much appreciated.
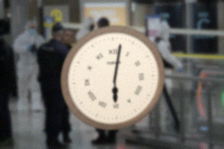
6.02
